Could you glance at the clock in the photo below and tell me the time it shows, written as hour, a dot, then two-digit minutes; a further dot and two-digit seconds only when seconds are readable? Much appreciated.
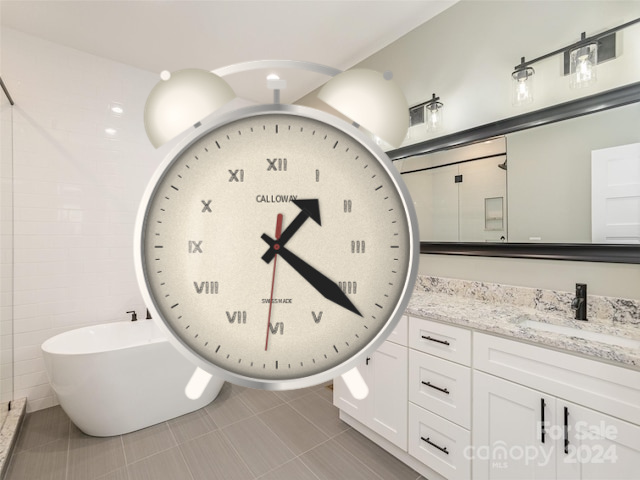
1.21.31
